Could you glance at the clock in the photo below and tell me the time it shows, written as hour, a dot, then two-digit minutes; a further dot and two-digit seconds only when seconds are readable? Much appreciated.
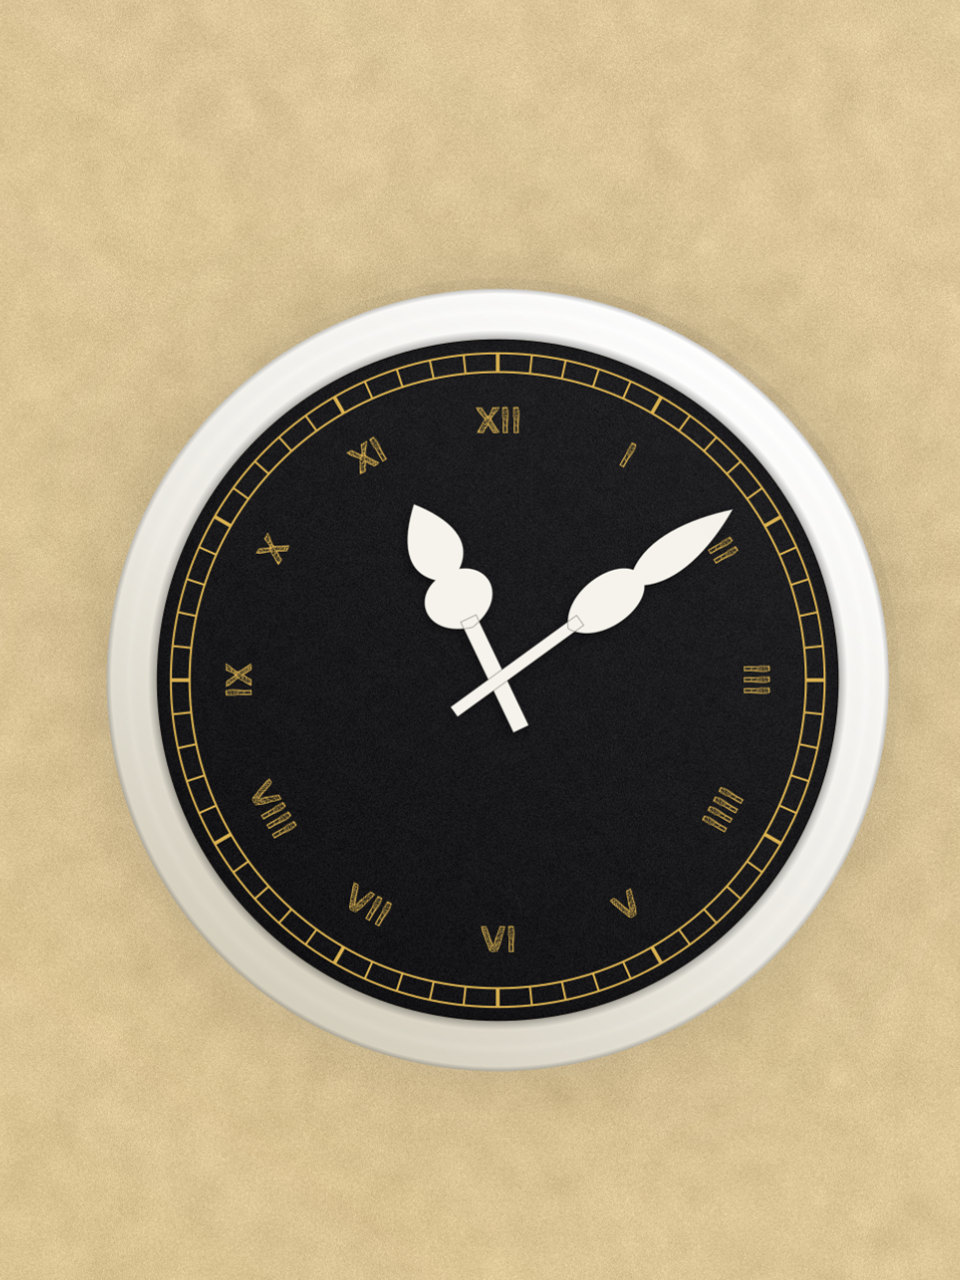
11.09
